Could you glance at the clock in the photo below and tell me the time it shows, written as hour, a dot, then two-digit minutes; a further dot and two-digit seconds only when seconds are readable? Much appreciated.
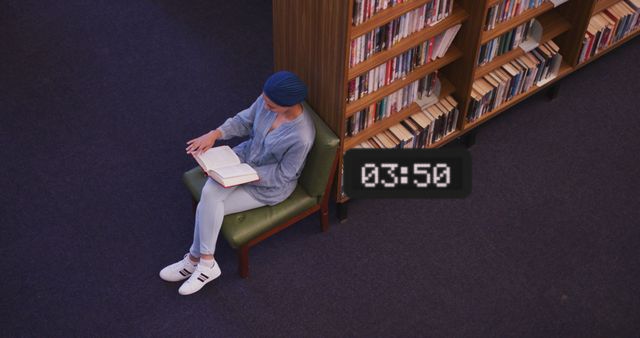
3.50
